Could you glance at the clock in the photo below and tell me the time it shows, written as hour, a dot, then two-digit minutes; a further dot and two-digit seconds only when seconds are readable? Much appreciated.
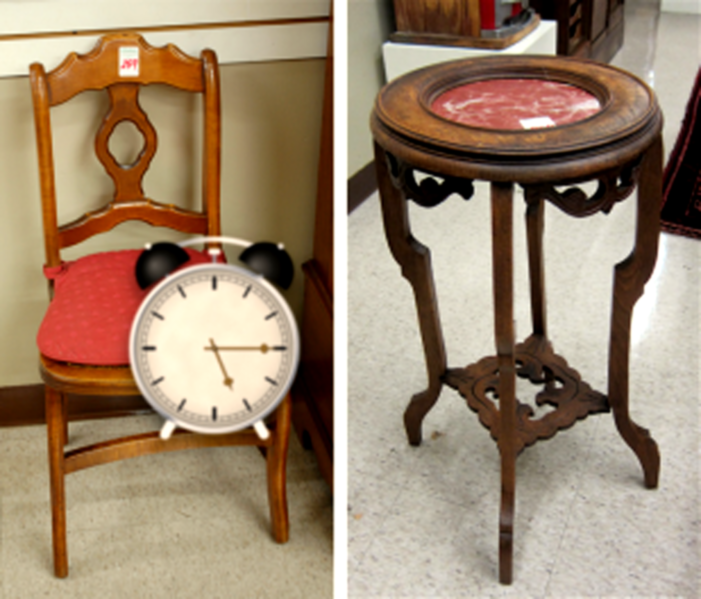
5.15
